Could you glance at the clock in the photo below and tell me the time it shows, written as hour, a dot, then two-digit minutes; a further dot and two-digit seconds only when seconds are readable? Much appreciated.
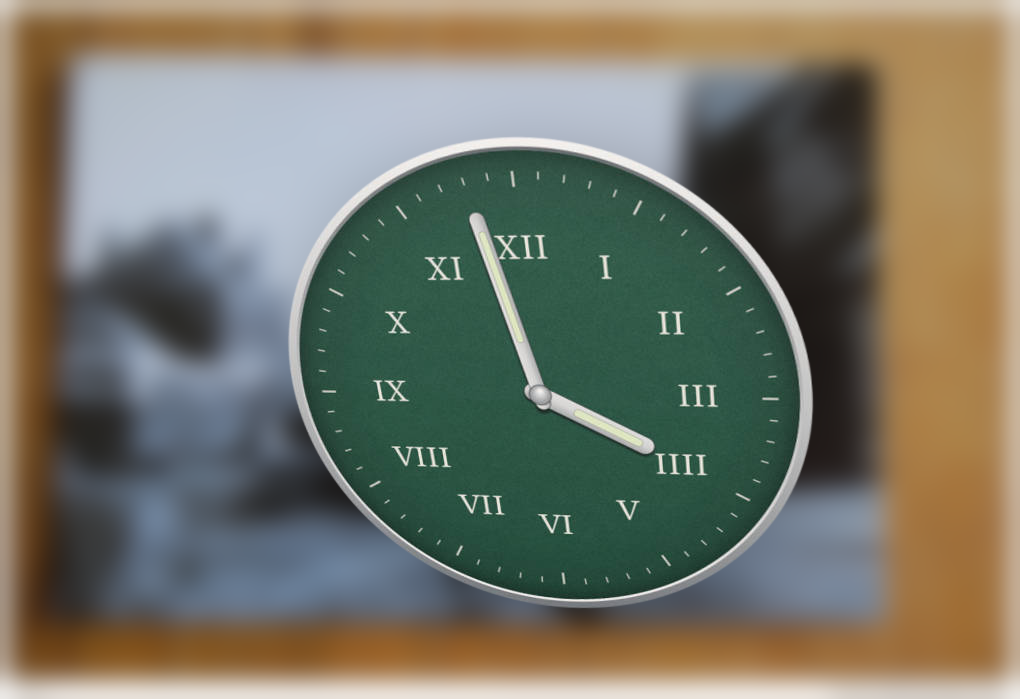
3.58
